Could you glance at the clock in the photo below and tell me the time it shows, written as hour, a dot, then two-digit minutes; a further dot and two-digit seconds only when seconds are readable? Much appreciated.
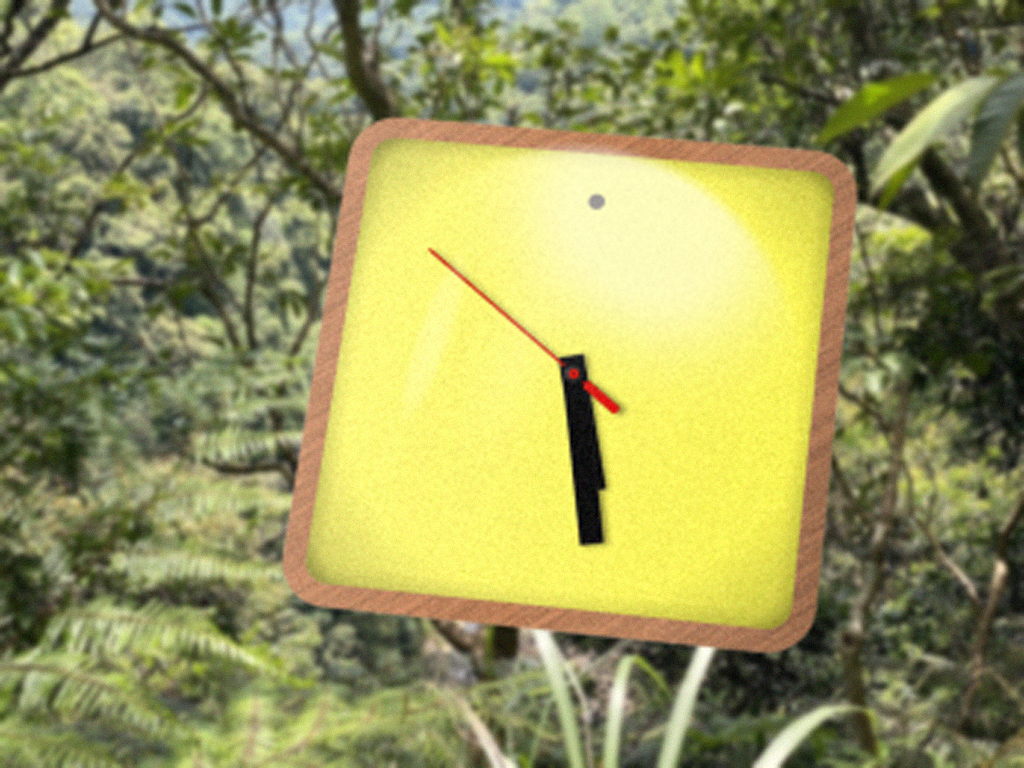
5.27.51
